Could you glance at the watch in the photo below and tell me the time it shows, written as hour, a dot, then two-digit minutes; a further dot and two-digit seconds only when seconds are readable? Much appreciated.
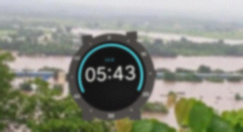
5.43
